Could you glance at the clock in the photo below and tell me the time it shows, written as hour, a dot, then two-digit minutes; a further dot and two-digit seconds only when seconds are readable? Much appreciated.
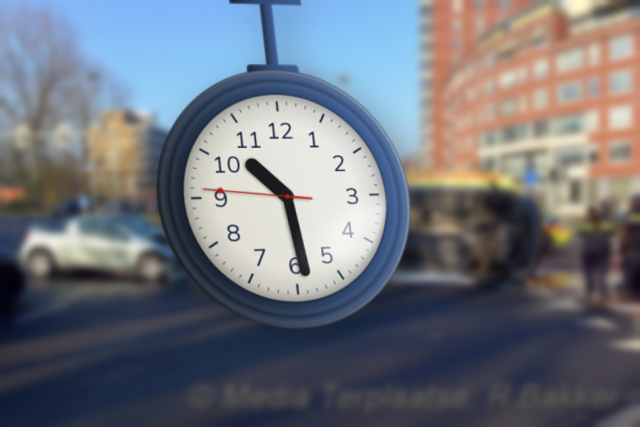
10.28.46
